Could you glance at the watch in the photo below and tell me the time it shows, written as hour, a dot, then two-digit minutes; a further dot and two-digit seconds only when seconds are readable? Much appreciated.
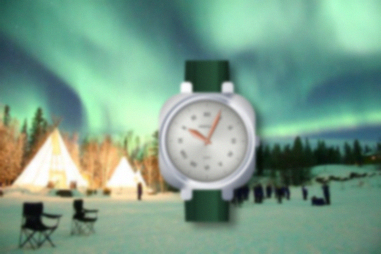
10.04
